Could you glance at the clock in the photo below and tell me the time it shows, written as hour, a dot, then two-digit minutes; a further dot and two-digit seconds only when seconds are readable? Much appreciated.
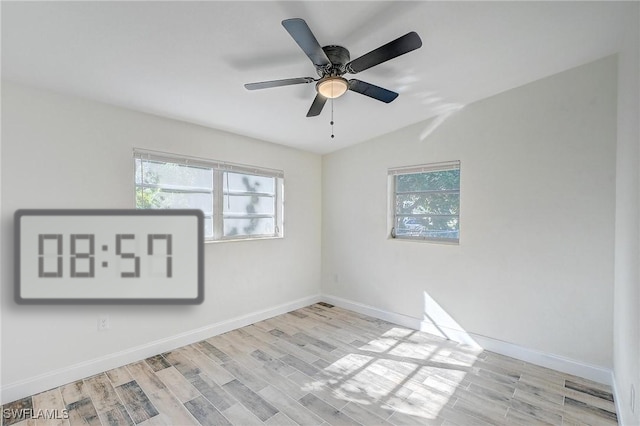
8.57
